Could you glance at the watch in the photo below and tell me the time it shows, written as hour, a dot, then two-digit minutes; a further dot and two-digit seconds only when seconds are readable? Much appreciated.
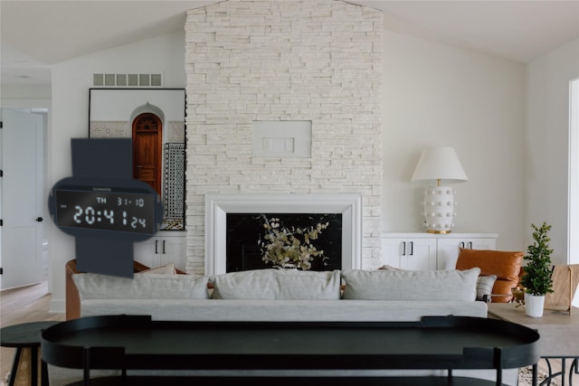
20.41.24
